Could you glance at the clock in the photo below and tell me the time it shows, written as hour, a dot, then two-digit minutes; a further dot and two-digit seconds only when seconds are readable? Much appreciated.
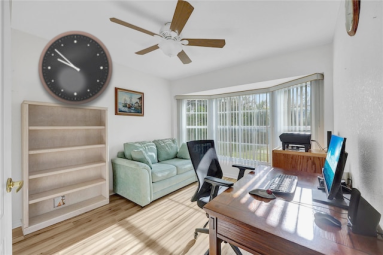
9.52
